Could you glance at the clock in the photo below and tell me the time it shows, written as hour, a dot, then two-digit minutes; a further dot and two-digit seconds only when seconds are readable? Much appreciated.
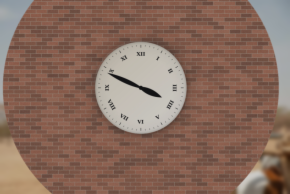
3.49
